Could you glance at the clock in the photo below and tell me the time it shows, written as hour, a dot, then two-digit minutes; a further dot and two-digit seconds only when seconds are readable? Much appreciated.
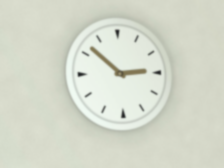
2.52
